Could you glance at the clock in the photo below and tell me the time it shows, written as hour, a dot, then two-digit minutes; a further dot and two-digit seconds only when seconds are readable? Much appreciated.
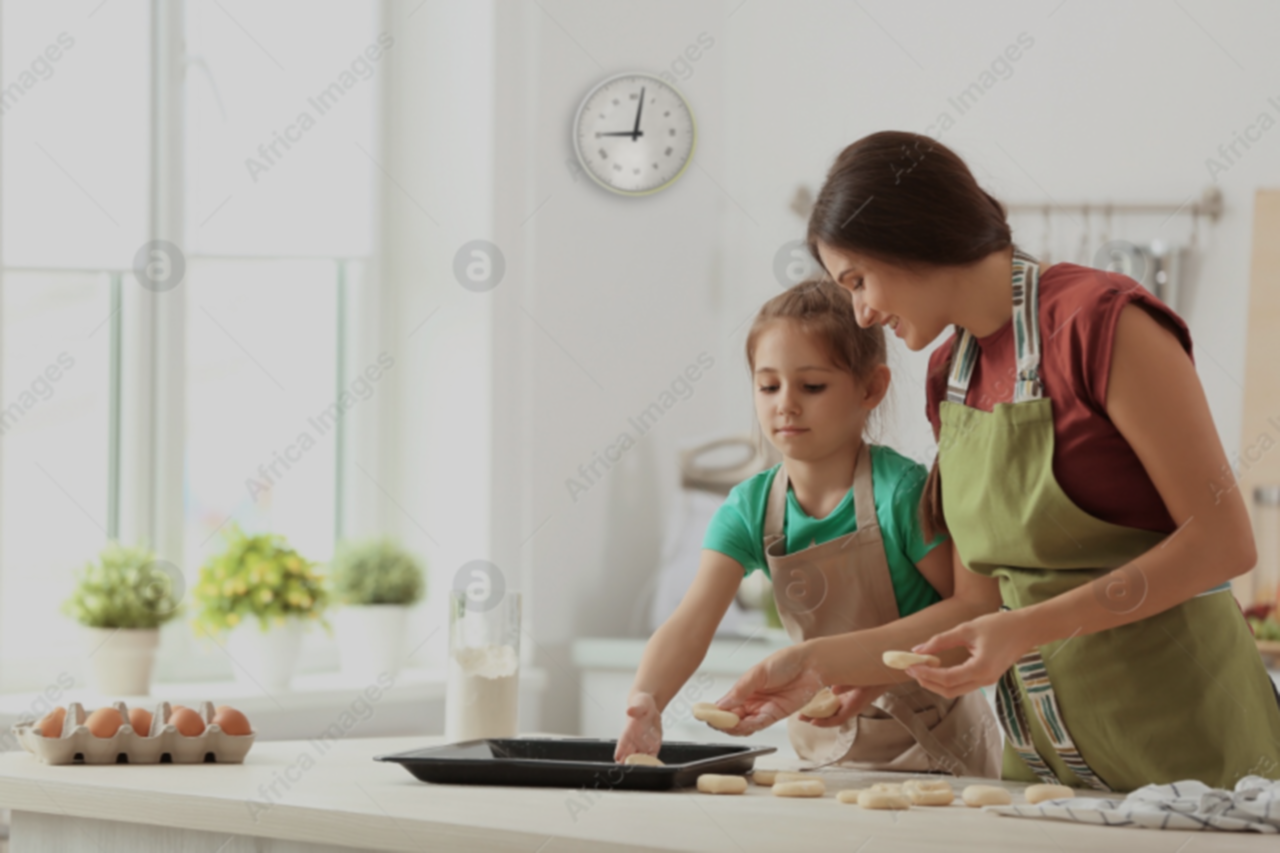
9.02
